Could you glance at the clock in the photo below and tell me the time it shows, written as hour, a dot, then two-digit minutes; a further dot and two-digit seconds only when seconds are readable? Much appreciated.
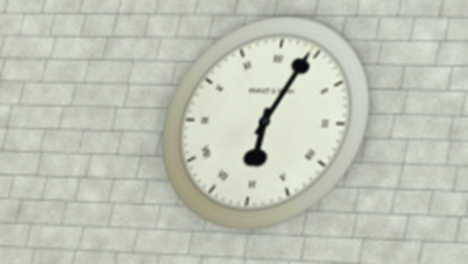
6.04
